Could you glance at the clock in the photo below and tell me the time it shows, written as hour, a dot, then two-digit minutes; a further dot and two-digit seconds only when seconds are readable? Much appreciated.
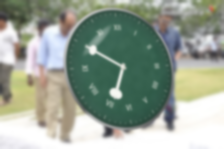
6.50
